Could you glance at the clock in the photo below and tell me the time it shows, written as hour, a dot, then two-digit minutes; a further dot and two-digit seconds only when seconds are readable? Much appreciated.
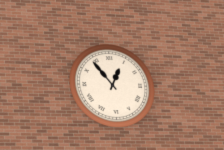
12.54
